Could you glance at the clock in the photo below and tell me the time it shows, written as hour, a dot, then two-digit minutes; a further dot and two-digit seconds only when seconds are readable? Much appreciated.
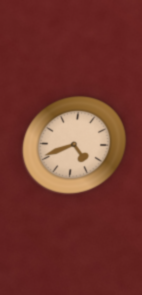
4.41
